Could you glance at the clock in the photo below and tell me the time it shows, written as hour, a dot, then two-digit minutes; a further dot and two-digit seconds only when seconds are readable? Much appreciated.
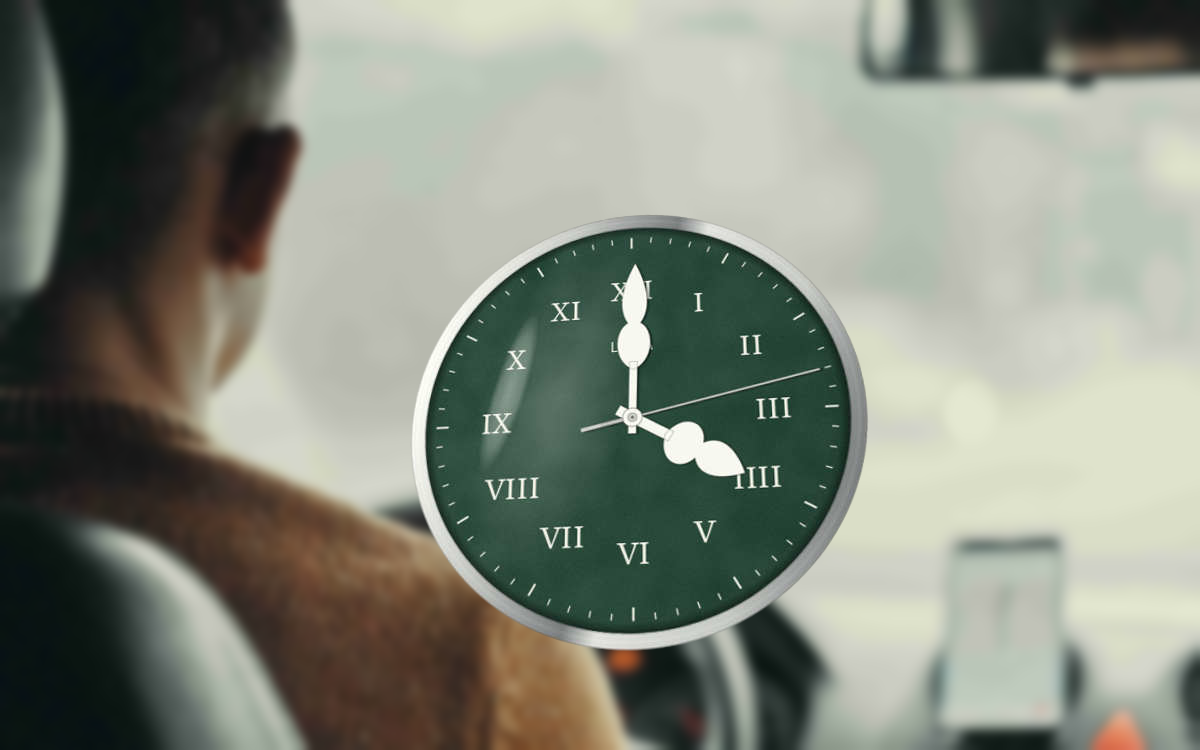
4.00.13
